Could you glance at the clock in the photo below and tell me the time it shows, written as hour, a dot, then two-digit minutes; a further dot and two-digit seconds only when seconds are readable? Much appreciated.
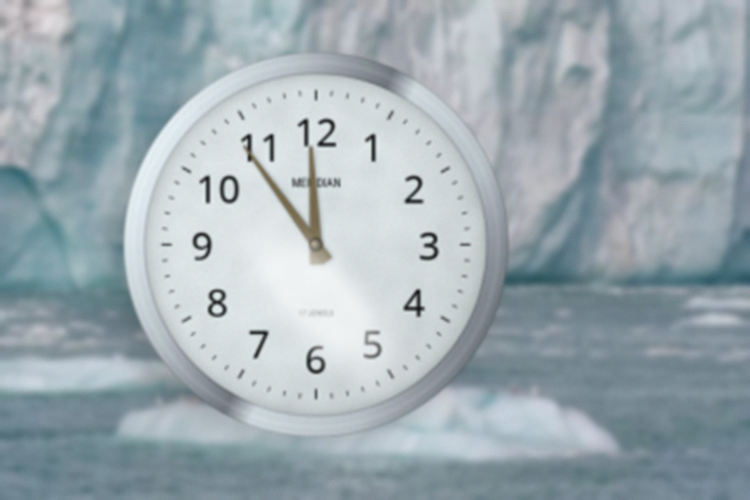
11.54
